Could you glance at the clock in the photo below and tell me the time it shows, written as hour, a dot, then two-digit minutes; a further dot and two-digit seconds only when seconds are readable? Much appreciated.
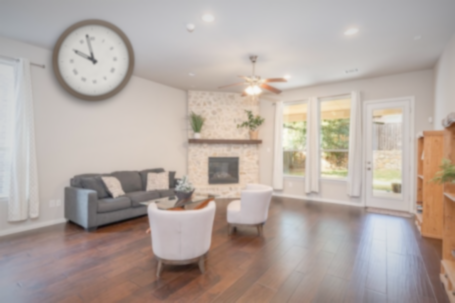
9.58
